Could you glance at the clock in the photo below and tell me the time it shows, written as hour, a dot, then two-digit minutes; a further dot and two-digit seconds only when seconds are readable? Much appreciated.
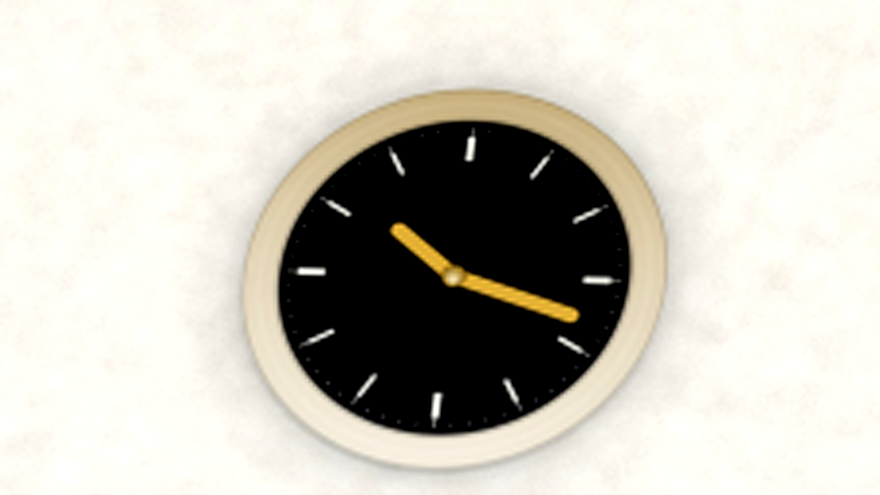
10.18
